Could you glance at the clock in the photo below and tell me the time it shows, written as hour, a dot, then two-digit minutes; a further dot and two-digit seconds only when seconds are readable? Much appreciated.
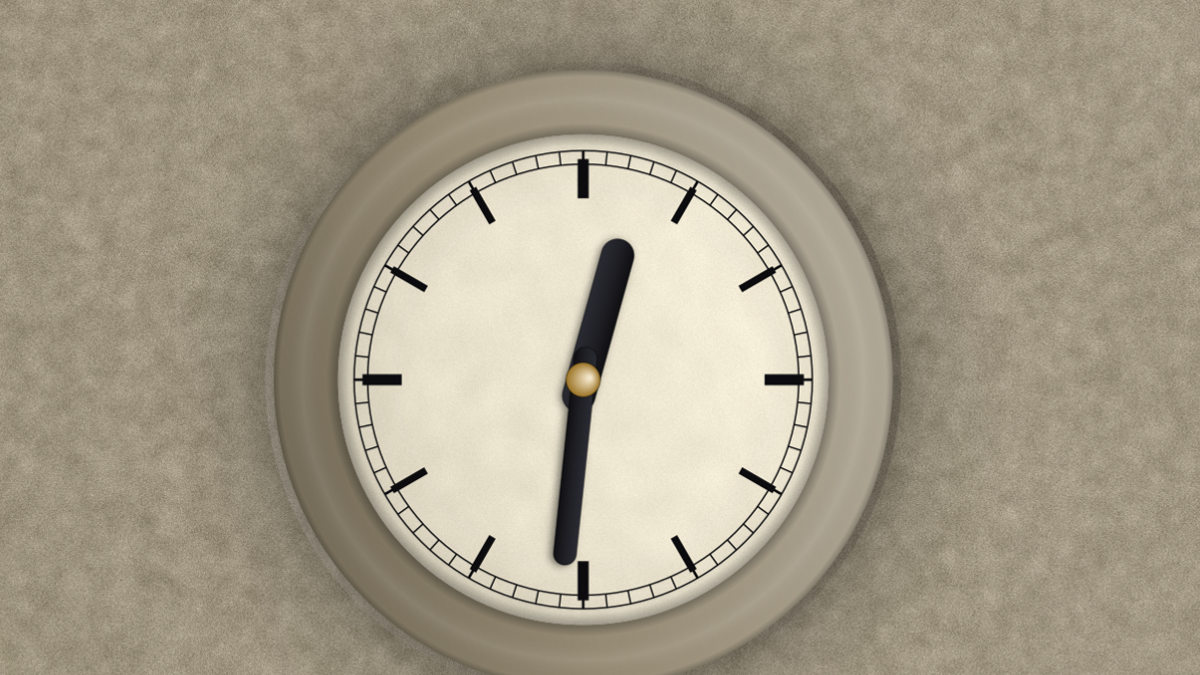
12.31
